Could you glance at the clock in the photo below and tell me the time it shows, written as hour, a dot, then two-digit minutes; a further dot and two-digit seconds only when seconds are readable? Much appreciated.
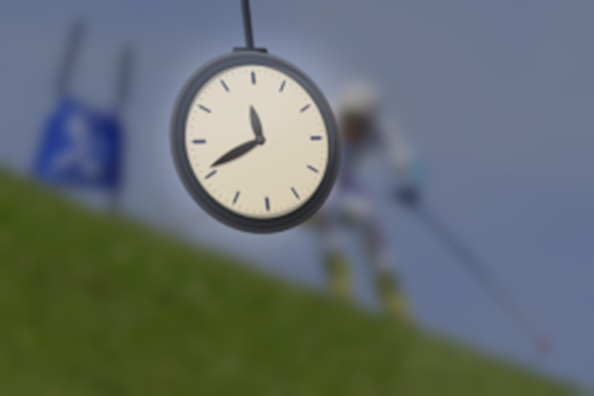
11.41
